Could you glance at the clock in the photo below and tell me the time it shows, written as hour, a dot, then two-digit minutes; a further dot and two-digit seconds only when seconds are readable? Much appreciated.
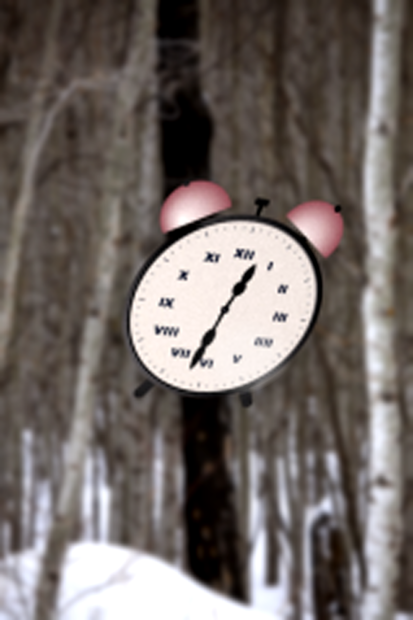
12.32
